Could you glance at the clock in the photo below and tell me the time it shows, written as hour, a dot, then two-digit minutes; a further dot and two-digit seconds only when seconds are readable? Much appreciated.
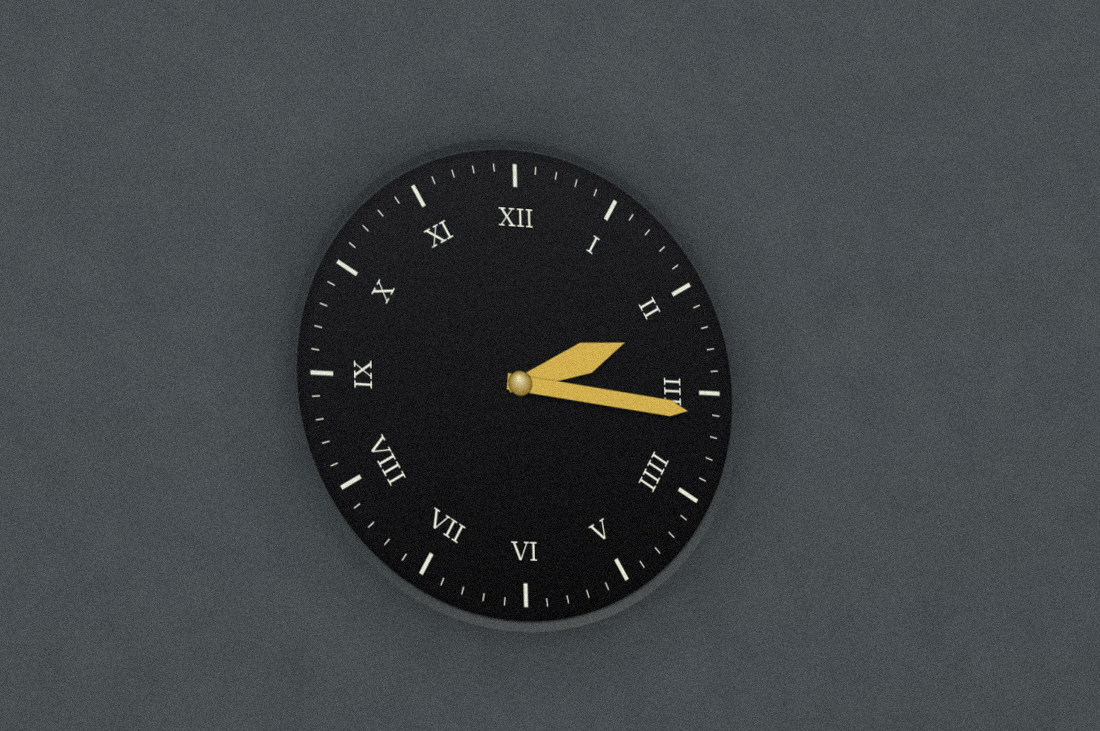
2.16
